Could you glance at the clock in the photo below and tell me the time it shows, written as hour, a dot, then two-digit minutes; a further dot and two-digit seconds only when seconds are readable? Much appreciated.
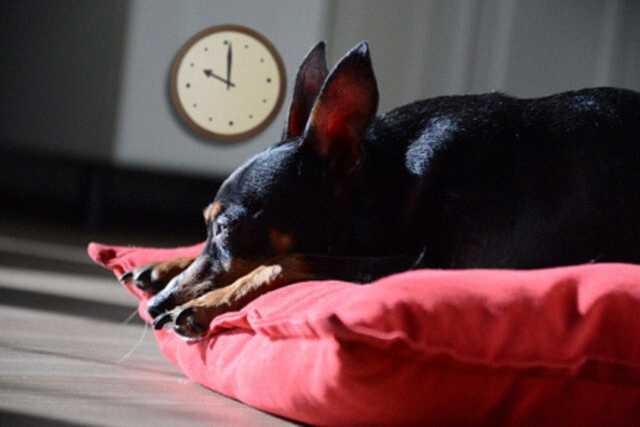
10.01
